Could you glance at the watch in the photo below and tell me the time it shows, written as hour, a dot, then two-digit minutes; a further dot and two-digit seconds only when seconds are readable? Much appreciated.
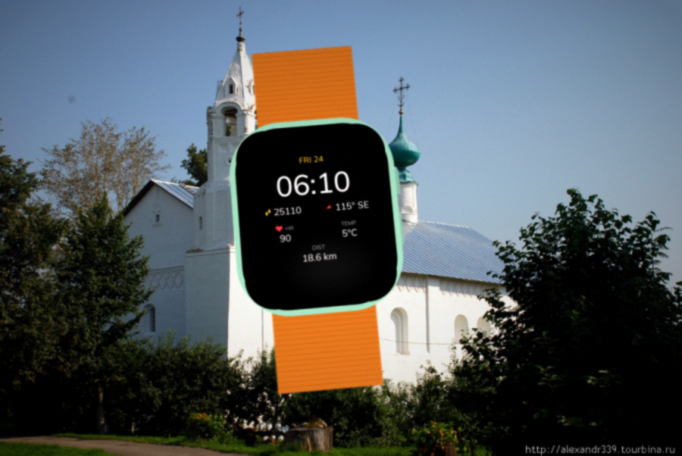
6.10
